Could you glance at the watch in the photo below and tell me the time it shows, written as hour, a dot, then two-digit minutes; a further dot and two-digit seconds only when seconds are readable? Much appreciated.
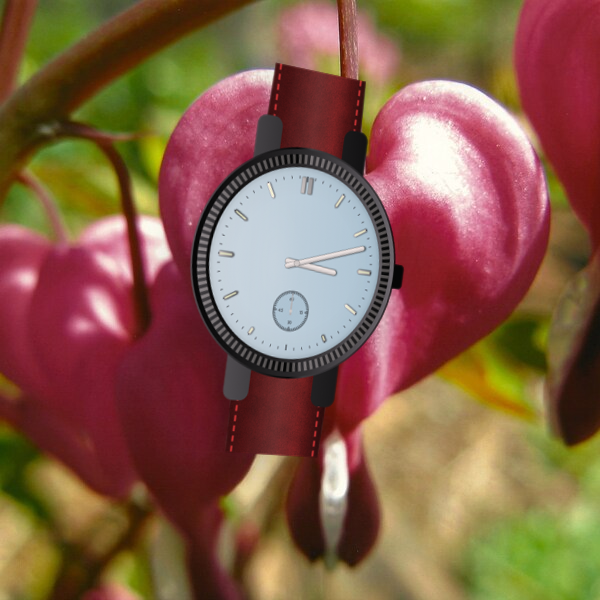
3.12
